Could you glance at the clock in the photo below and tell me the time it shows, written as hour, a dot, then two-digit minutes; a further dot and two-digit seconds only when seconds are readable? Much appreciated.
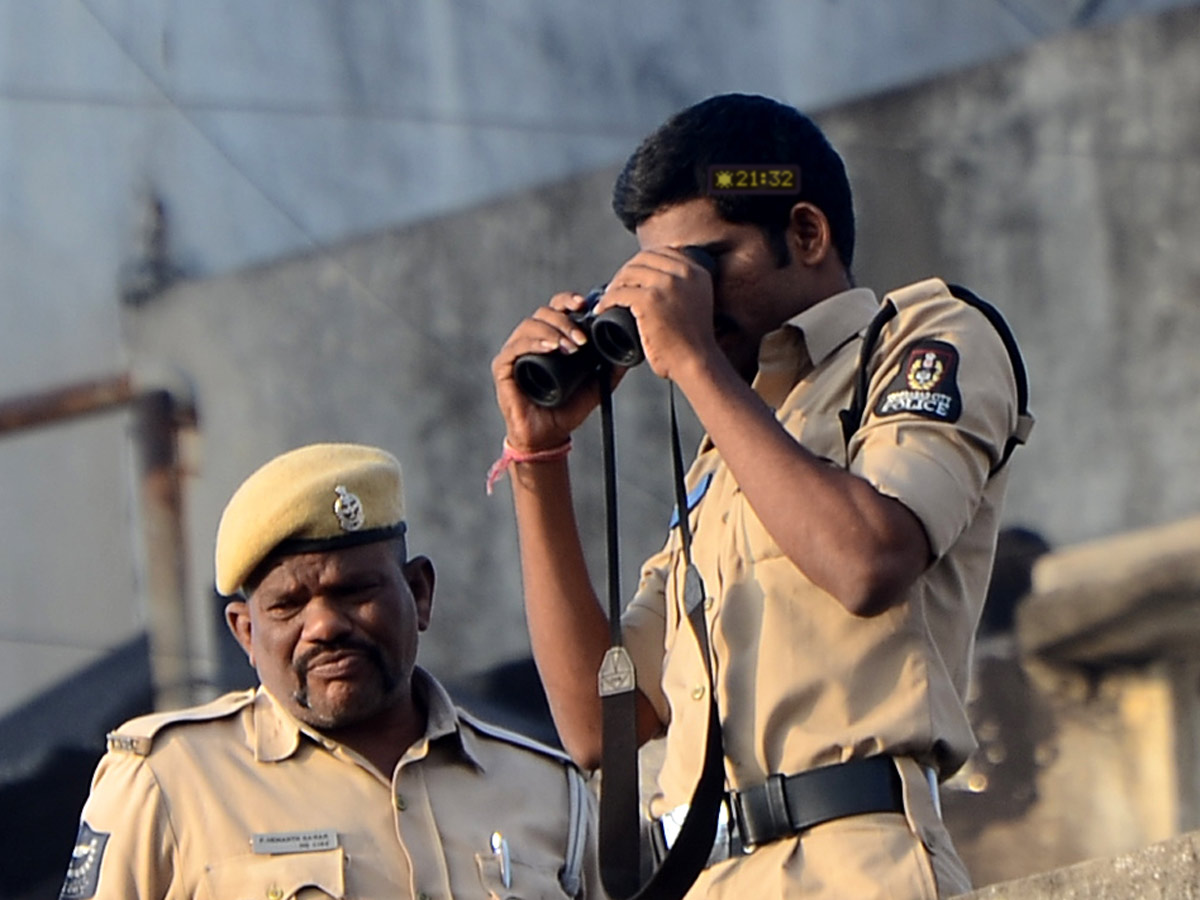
21.32
